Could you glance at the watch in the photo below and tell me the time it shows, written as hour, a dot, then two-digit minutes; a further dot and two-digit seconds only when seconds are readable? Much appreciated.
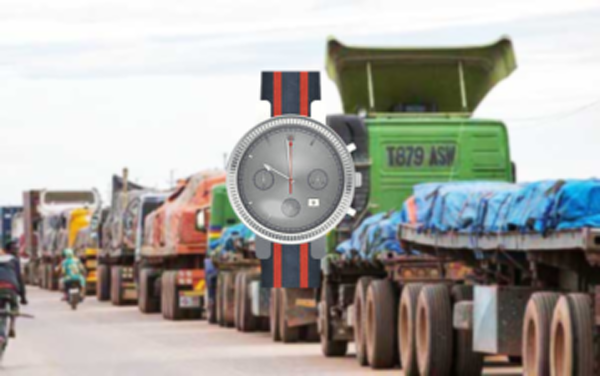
9.59
